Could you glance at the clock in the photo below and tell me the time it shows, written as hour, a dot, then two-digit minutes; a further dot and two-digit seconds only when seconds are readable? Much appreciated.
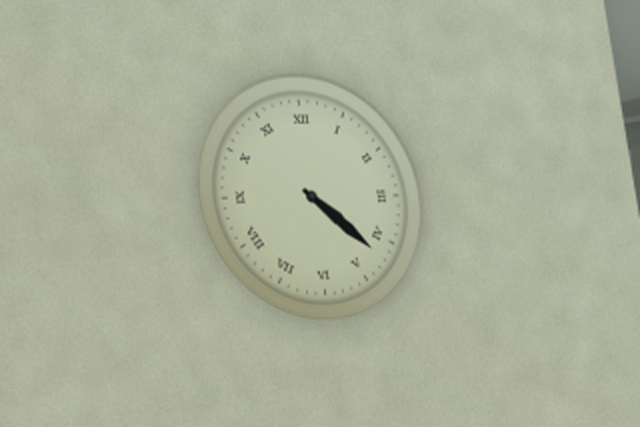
4.22
